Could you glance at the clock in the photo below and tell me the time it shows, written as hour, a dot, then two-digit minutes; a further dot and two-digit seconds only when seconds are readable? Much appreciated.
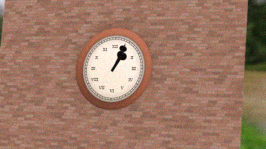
1.04
